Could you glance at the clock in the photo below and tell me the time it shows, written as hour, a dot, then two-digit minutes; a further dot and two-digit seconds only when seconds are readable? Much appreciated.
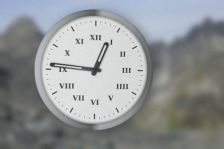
12.46
